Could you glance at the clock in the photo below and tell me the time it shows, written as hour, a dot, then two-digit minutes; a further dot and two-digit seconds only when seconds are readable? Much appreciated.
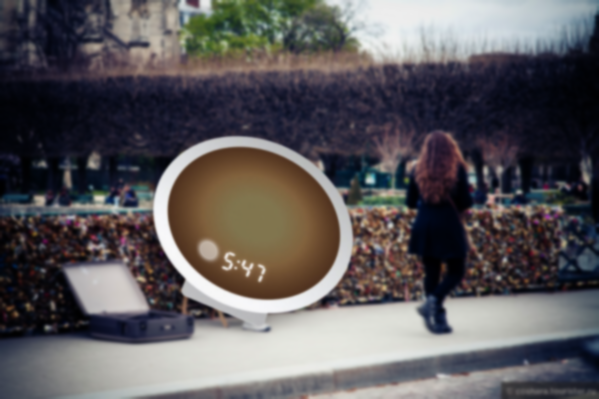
5.47
